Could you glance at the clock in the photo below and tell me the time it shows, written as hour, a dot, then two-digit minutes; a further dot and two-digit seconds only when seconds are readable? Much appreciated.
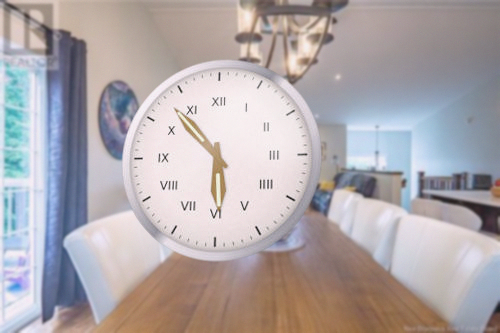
5.53
